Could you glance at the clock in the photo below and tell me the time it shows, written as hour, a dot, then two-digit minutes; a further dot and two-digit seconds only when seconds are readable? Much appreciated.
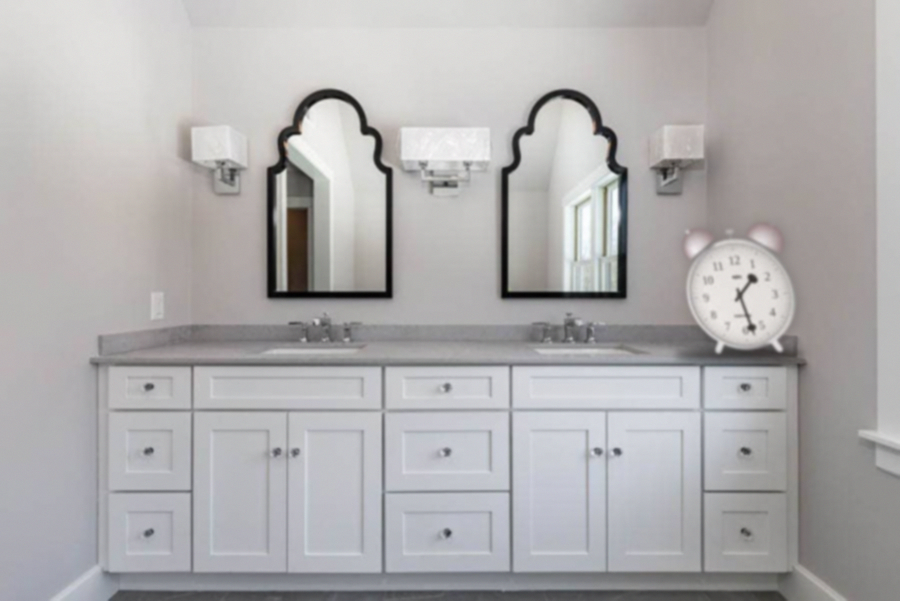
1.28
